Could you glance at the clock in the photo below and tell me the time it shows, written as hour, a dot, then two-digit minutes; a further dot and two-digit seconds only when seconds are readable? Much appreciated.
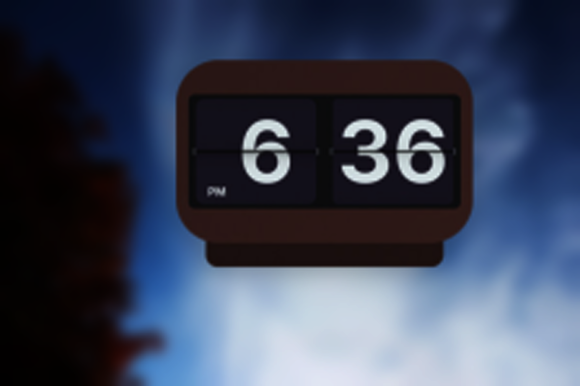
6.36
